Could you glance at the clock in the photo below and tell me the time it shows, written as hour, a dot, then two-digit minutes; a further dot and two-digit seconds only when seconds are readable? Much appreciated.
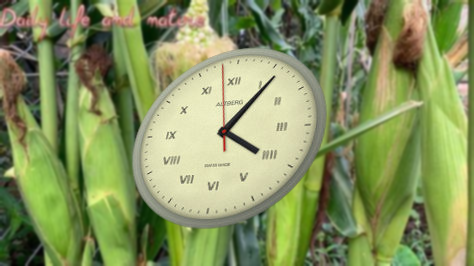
4.05.58
